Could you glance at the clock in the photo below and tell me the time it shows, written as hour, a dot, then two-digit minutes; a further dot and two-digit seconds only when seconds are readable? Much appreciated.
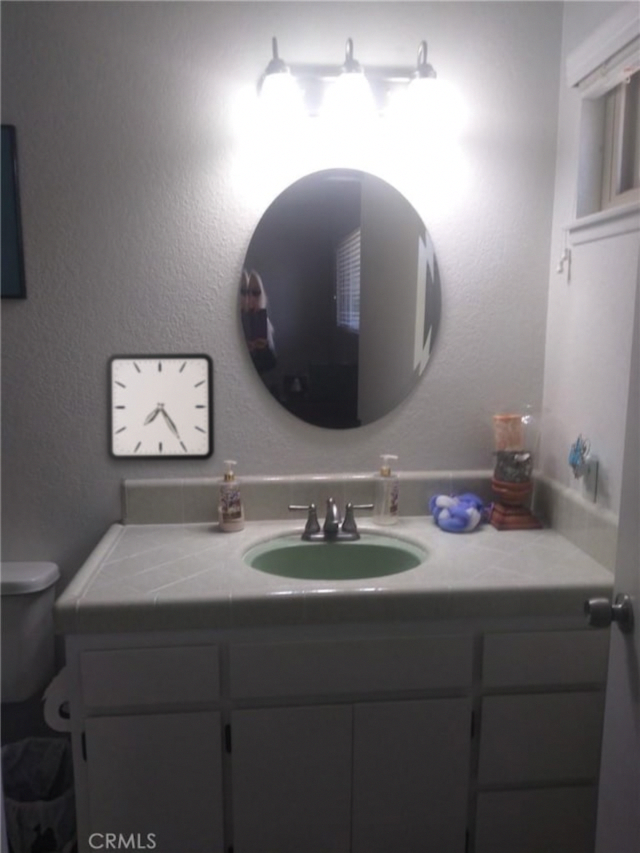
7.25
